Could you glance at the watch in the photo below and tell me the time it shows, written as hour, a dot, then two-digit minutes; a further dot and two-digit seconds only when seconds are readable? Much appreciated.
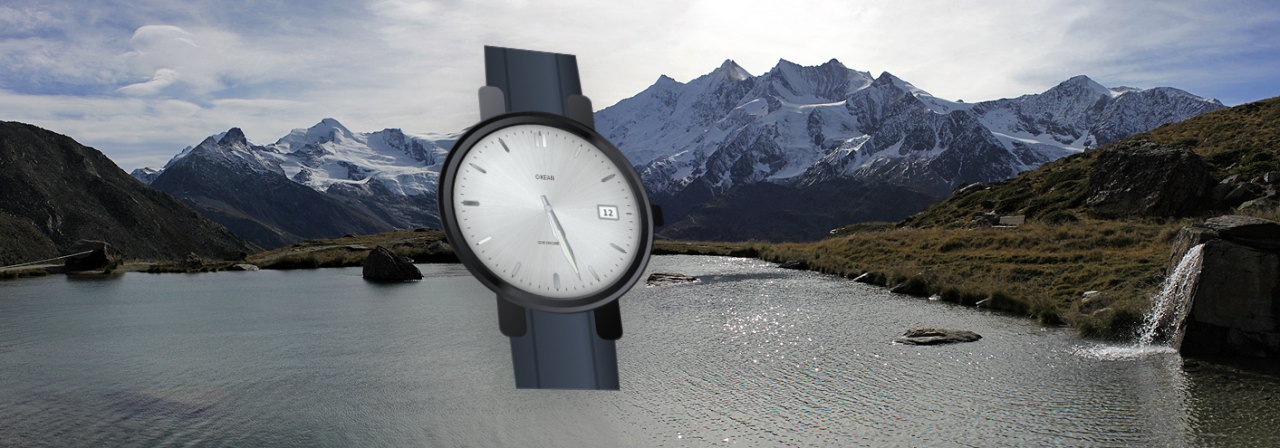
5.27
